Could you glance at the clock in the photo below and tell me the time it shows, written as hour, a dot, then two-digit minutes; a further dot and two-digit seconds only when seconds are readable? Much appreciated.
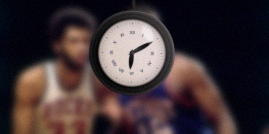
6.10
